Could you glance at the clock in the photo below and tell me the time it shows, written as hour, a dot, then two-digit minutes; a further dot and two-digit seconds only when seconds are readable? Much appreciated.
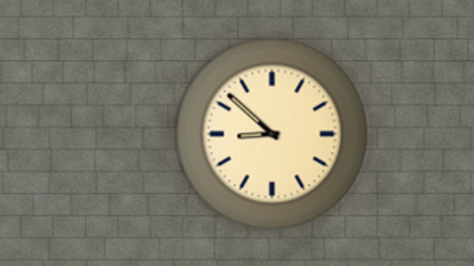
8.52
